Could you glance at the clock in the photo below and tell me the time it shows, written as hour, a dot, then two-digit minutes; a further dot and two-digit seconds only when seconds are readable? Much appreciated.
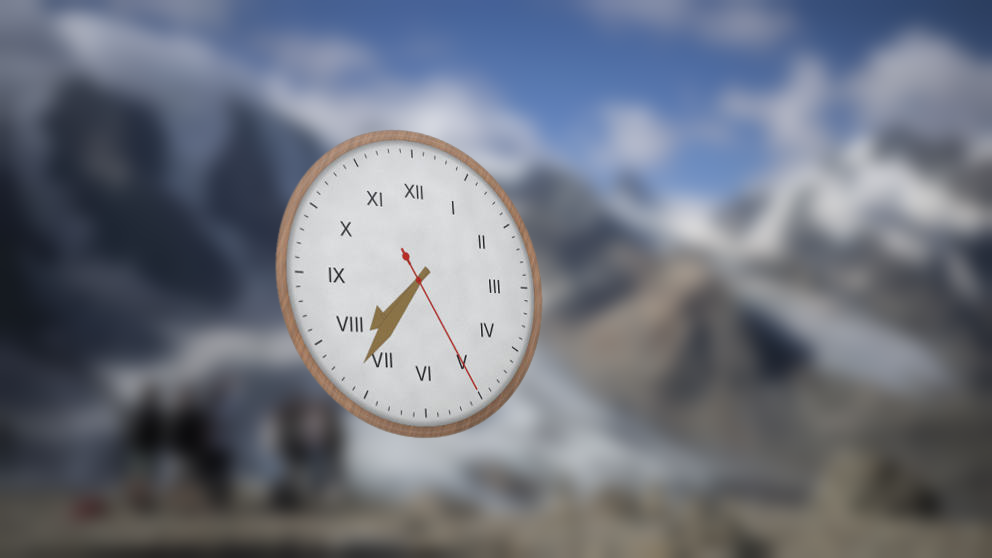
7.36.25
